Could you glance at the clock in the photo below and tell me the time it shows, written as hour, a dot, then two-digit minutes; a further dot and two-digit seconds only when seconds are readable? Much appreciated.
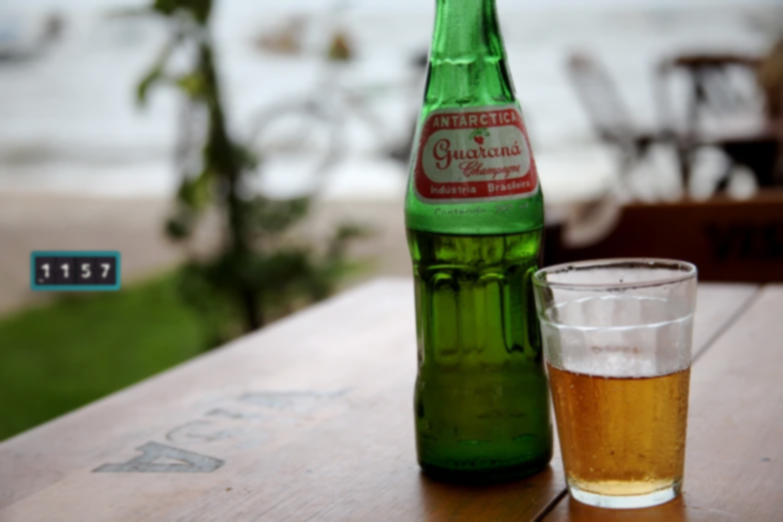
11.57
